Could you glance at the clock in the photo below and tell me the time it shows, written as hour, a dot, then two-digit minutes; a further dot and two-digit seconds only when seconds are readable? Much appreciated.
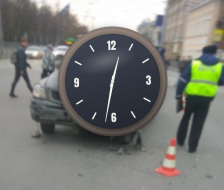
12.32
